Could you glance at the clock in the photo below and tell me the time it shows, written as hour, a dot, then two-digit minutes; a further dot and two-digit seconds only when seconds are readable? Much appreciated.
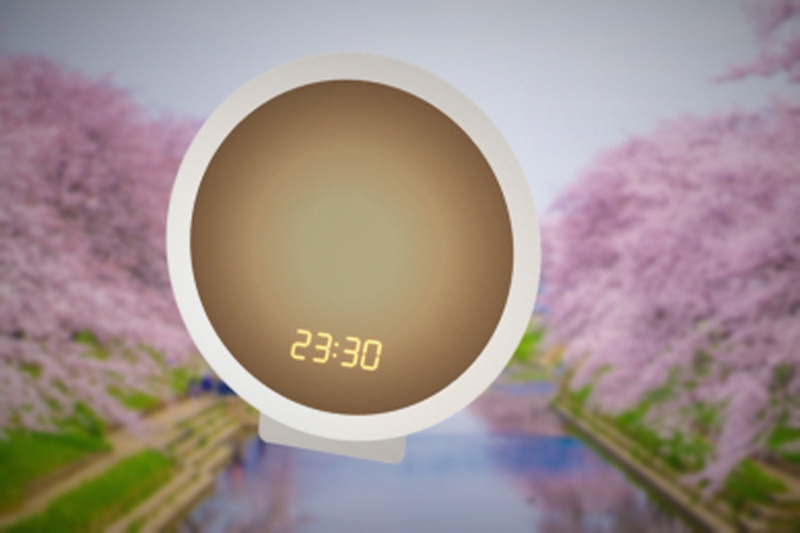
23.30
